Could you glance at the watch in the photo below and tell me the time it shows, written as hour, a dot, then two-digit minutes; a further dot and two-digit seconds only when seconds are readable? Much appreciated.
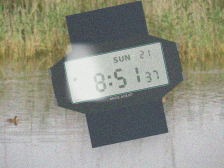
8.51.37
